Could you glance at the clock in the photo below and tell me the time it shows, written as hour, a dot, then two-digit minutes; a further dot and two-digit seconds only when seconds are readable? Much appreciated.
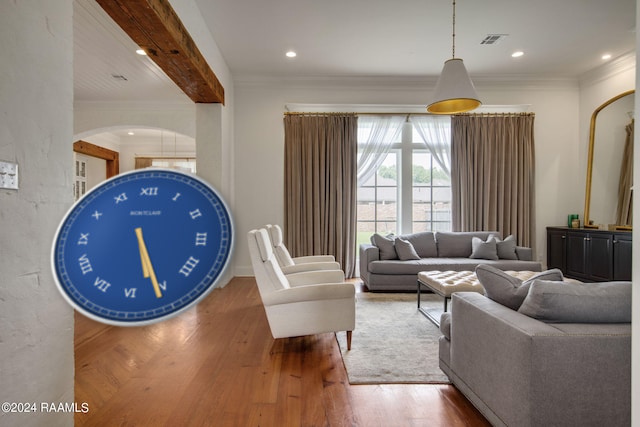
5.26
